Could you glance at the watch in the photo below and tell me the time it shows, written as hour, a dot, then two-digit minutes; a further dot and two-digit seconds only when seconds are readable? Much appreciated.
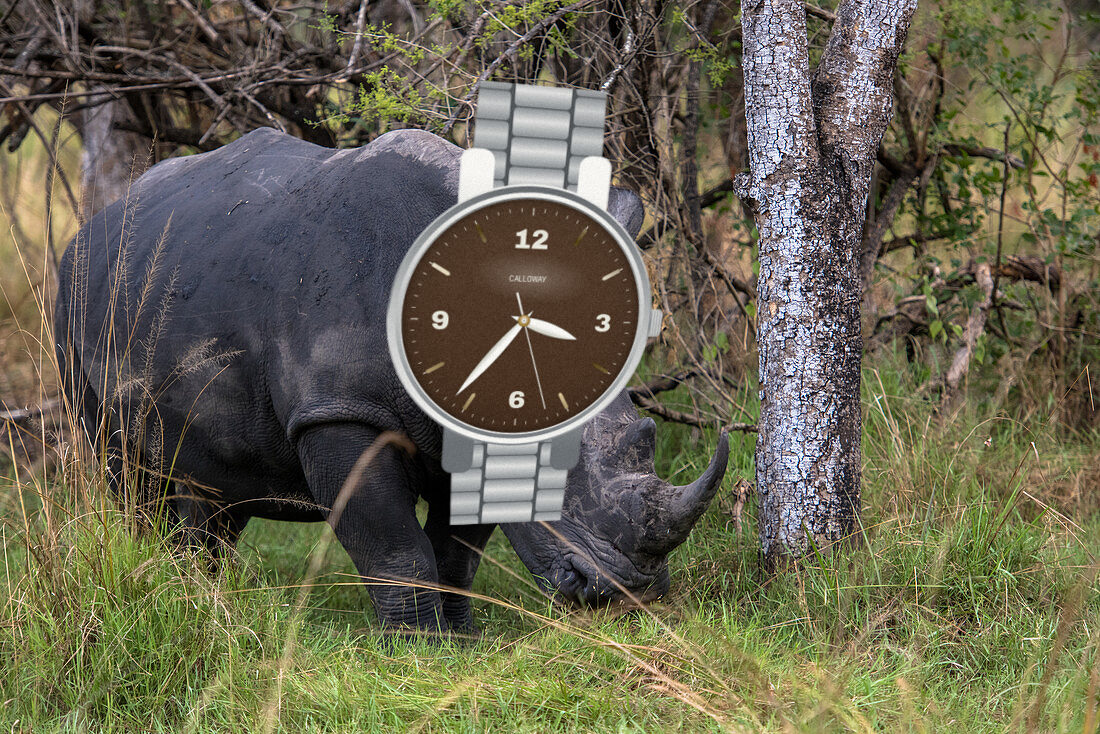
3.36.27
